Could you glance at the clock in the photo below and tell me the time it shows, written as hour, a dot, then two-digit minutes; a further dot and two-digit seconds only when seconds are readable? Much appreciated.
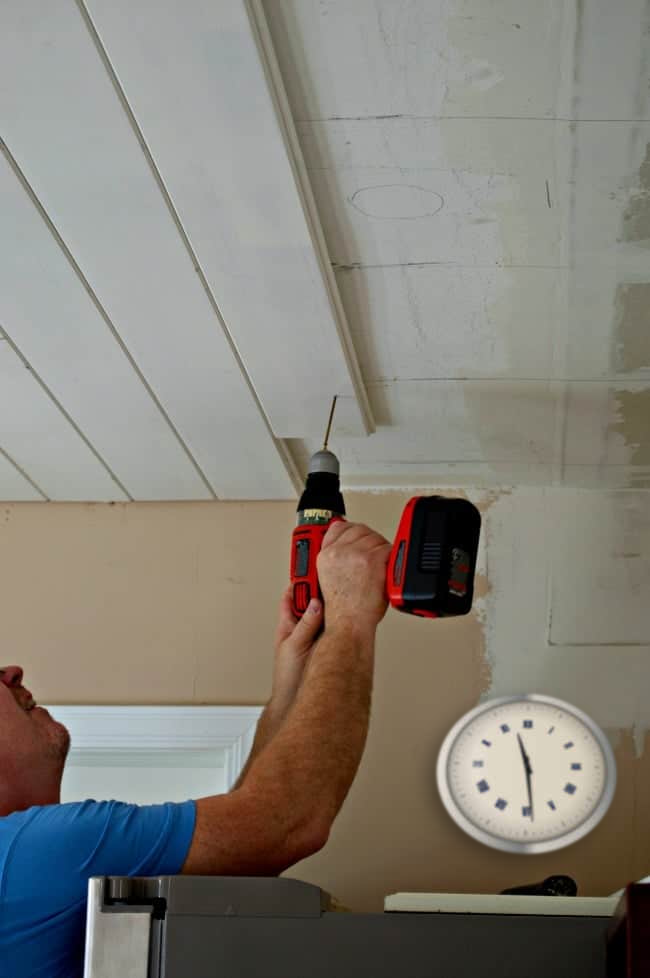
11.29
